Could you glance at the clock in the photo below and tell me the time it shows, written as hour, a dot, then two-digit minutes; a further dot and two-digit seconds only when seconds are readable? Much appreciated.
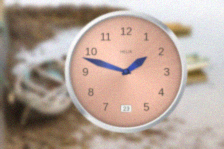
1.48
